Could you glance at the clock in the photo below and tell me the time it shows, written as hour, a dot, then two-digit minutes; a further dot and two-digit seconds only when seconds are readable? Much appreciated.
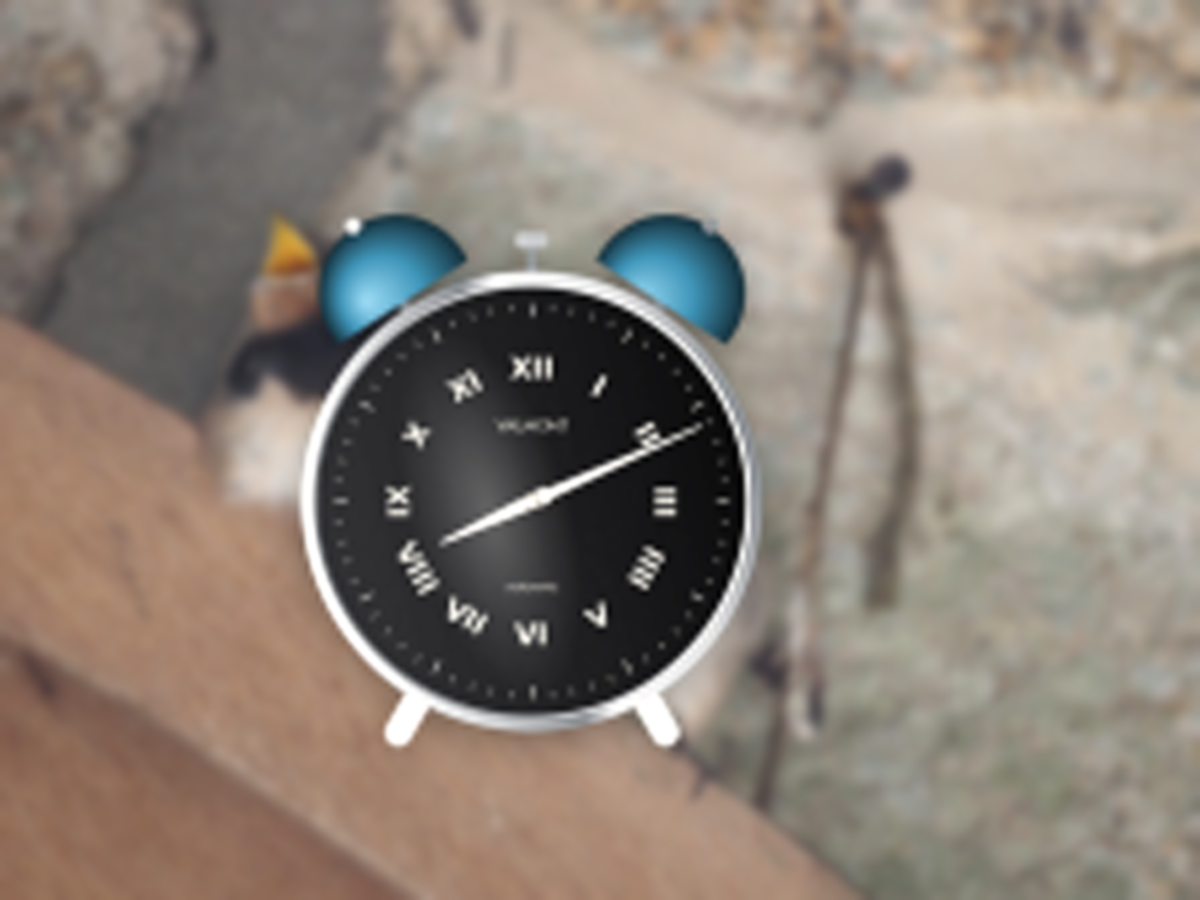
8.11
